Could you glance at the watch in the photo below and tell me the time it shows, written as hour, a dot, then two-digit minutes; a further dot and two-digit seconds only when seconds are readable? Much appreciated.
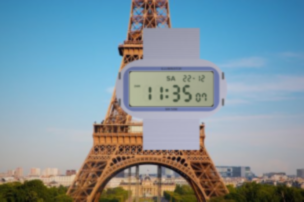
11.35
